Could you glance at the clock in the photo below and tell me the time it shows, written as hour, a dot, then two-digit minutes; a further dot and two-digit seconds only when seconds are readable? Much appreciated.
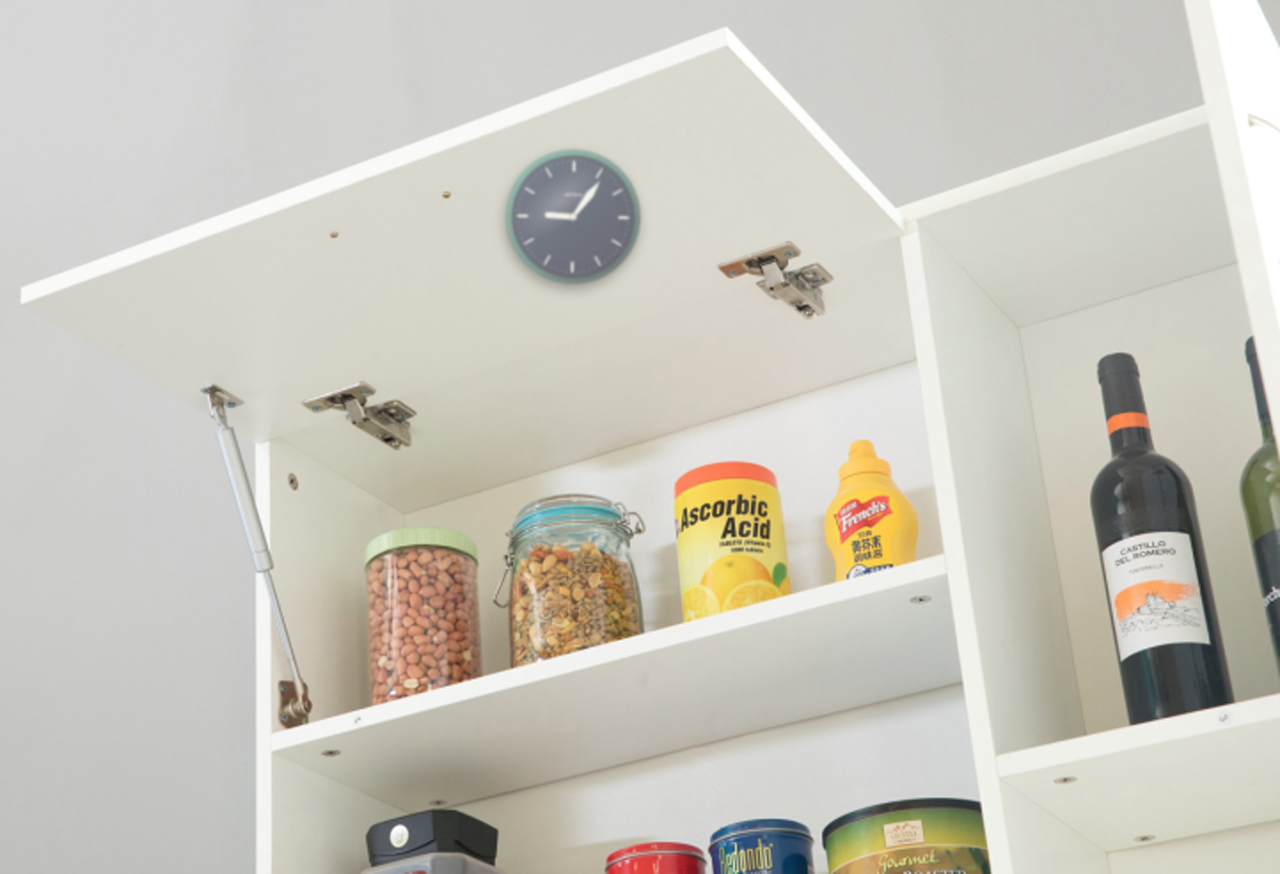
9.06
